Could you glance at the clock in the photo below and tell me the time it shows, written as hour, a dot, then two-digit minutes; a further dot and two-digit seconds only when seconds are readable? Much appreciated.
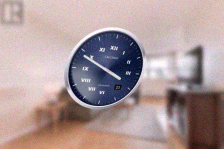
3.49
